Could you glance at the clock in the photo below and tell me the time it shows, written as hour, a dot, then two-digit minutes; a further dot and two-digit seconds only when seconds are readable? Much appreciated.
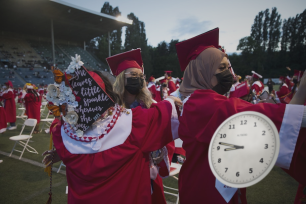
8.47
